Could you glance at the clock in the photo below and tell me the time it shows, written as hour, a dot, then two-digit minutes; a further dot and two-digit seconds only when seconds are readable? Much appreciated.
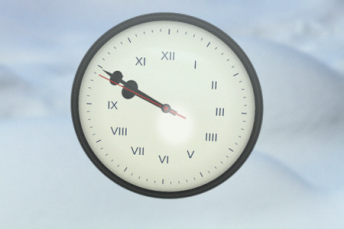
9.49.49
